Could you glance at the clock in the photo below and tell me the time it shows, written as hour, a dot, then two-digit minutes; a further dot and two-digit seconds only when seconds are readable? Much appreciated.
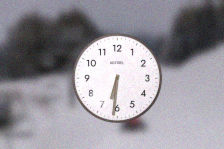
6.31
